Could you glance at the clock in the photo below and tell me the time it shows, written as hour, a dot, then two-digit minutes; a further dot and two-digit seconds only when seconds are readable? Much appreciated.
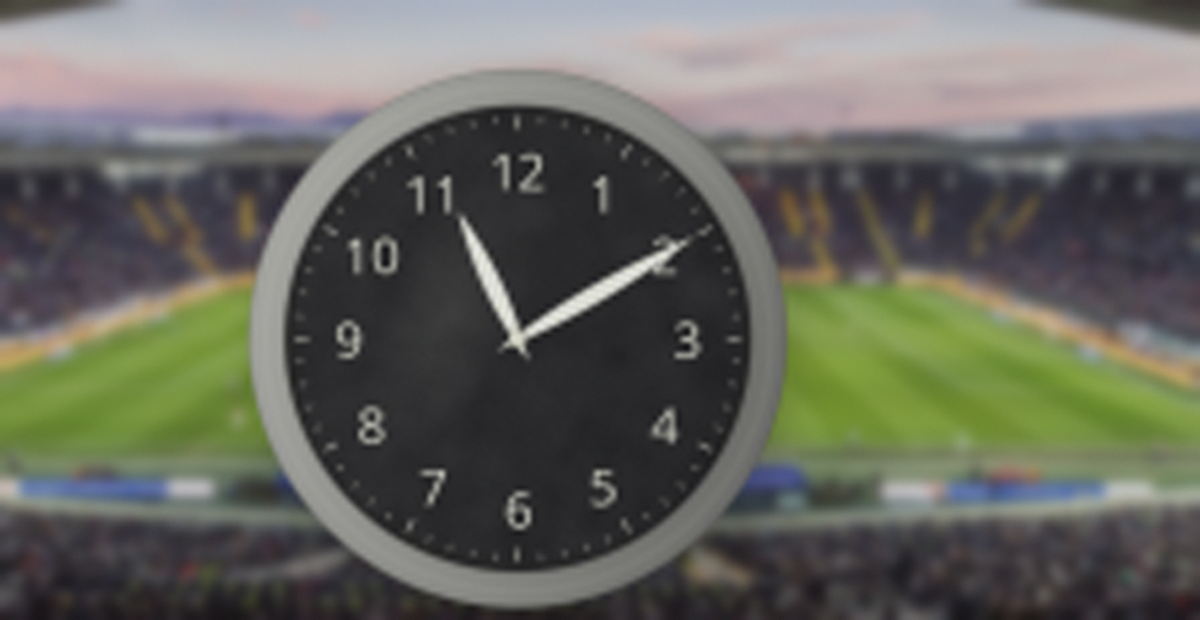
11.10
